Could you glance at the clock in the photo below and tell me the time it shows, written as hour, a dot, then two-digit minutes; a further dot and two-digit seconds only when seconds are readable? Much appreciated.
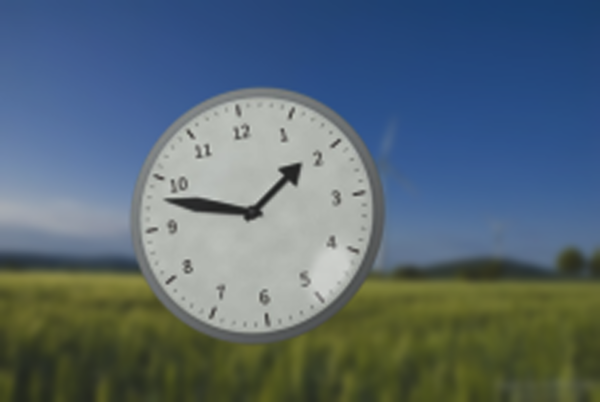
1.48
